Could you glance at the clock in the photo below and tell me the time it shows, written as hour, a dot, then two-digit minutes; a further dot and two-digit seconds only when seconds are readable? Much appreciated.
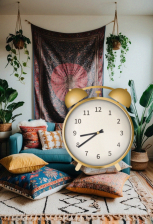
8.39
